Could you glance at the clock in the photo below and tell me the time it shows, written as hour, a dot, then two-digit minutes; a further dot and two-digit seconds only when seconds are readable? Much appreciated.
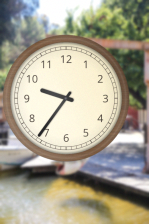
9.36
